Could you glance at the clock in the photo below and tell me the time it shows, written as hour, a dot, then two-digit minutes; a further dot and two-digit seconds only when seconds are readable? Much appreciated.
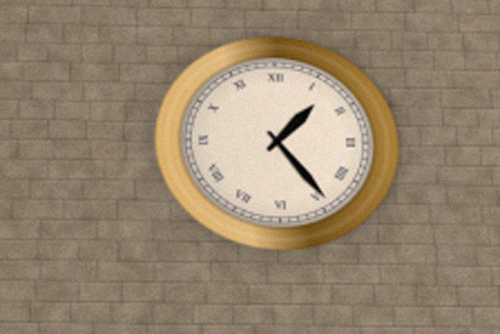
1.24
